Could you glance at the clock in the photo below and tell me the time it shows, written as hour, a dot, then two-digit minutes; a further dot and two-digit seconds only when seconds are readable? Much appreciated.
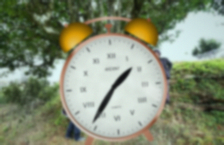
1.36
